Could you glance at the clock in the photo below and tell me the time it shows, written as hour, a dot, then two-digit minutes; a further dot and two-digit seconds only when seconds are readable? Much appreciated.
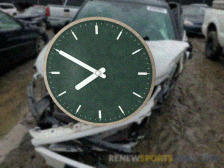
7.50
